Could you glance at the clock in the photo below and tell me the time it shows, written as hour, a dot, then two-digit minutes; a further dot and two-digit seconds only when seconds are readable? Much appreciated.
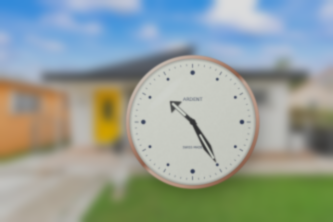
10.25
